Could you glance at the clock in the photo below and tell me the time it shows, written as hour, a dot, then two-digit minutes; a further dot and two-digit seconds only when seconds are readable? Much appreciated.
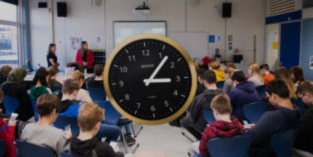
3.07
